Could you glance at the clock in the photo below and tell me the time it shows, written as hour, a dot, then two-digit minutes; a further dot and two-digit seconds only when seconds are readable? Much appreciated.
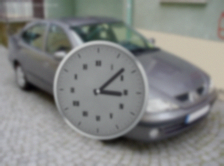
3.08
